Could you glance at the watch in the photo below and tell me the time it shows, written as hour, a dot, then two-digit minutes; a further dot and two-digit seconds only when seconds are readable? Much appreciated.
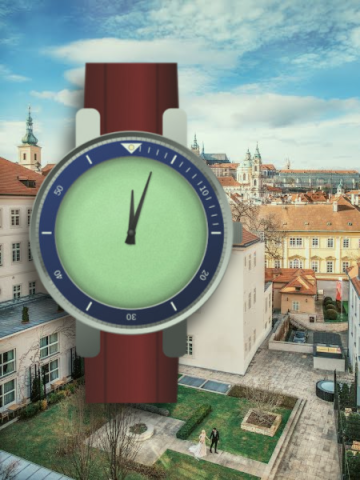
12.03
